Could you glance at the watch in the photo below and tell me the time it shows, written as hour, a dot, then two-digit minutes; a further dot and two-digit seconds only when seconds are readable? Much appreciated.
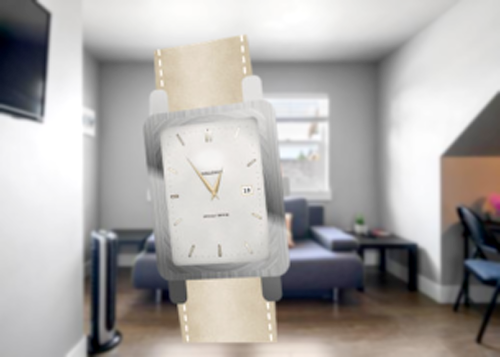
12.54
